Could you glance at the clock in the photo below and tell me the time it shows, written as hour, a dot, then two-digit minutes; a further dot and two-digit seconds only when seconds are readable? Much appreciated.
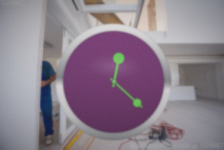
12.22
